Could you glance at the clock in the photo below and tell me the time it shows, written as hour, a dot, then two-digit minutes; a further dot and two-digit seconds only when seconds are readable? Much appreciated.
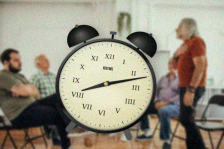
8.12
